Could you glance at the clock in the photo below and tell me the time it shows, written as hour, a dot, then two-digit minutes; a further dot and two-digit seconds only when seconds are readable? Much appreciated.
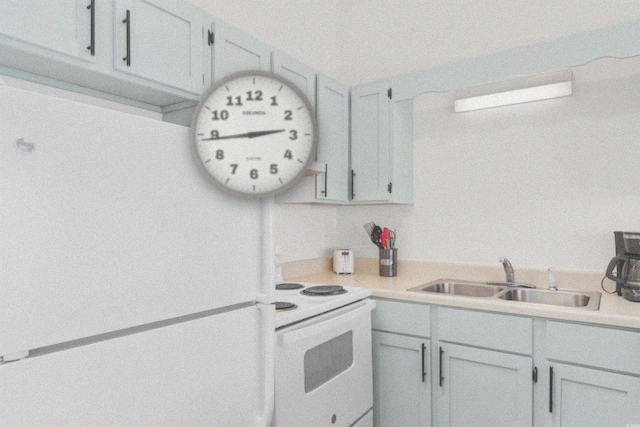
2.44
